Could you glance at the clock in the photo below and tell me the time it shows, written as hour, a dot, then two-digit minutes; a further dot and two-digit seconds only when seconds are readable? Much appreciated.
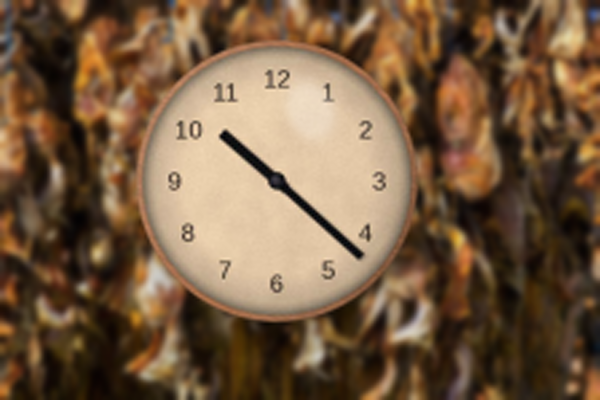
10.22
